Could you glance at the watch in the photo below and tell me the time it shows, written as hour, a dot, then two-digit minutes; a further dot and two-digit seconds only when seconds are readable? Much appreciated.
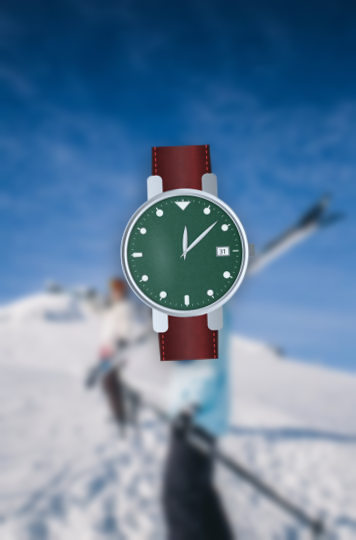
12.08
